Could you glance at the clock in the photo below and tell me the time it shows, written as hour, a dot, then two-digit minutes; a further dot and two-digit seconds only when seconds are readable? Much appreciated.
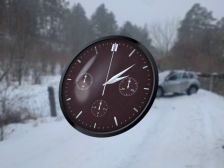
2.08
